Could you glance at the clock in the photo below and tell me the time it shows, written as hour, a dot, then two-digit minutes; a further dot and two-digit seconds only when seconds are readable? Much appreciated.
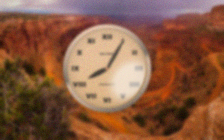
8.05
